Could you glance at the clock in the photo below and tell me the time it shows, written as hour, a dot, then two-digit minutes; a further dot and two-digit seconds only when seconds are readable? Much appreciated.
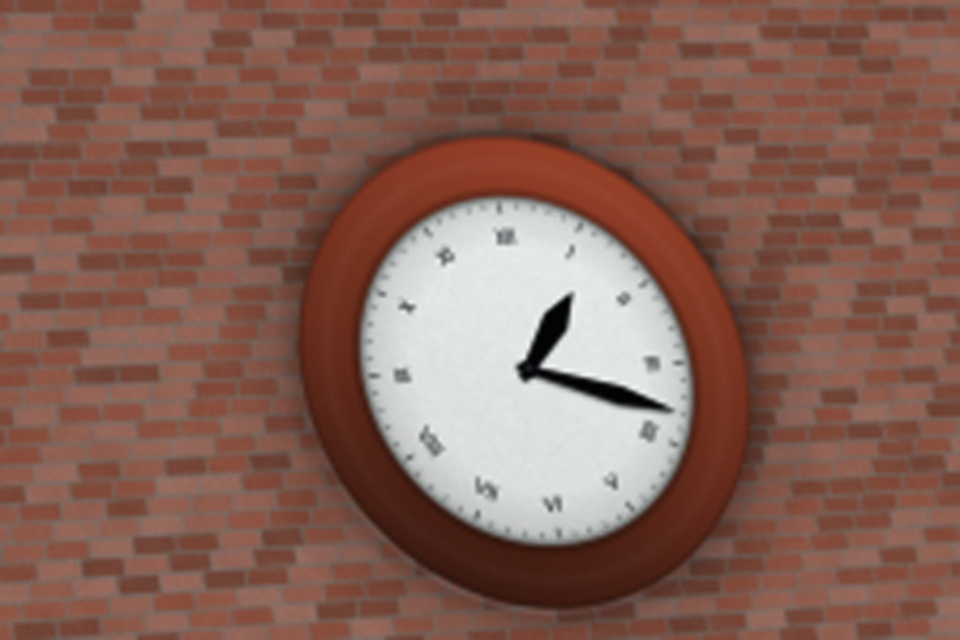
1.18
